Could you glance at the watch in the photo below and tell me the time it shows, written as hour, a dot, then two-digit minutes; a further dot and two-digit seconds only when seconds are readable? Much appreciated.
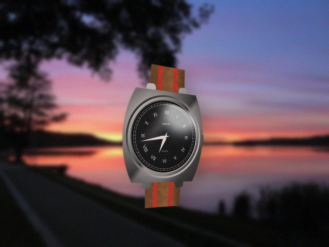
6.43
